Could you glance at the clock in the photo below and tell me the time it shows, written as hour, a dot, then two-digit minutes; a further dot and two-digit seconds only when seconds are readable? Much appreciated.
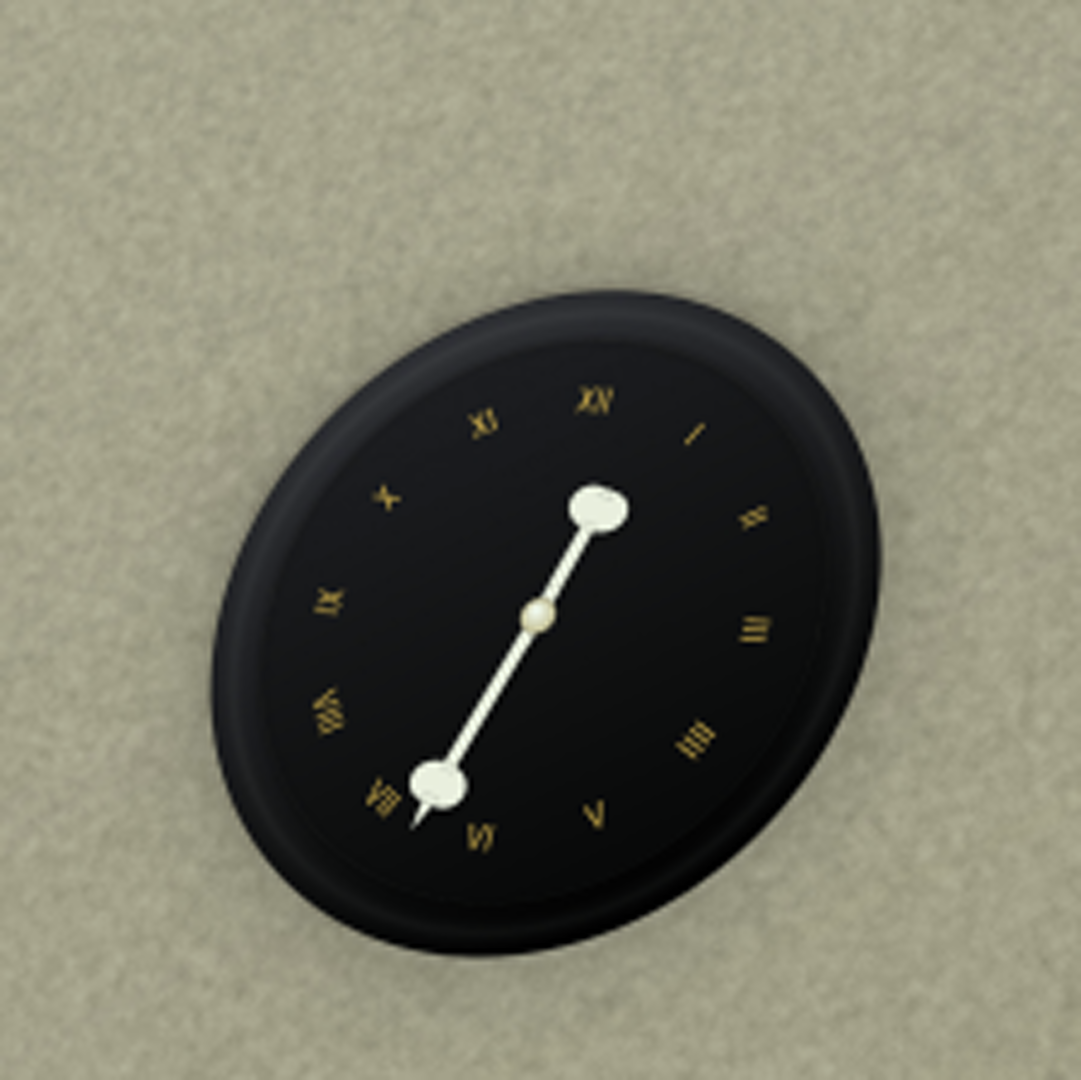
12.33
